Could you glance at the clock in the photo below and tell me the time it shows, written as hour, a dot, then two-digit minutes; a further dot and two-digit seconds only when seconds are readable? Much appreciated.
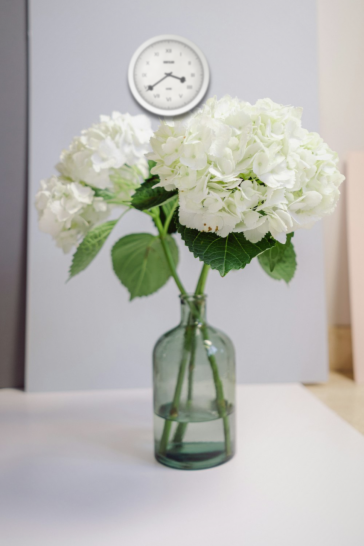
3.39
